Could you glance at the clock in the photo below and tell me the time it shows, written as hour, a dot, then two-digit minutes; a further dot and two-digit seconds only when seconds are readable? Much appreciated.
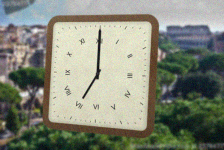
7.00
